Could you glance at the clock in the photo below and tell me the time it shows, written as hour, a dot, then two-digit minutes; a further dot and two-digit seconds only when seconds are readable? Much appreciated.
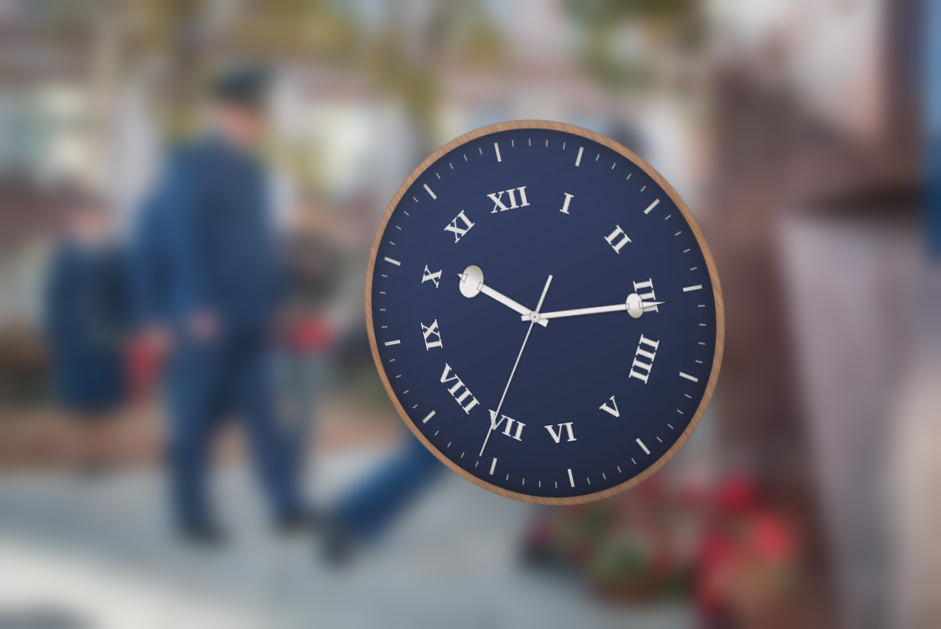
10.15.36
